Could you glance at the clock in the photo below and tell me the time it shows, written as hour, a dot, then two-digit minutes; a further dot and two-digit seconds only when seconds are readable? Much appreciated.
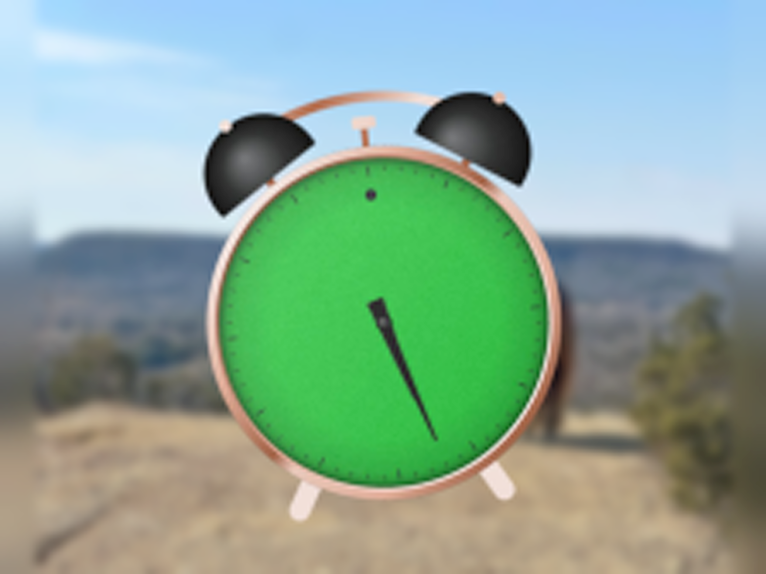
5.27
